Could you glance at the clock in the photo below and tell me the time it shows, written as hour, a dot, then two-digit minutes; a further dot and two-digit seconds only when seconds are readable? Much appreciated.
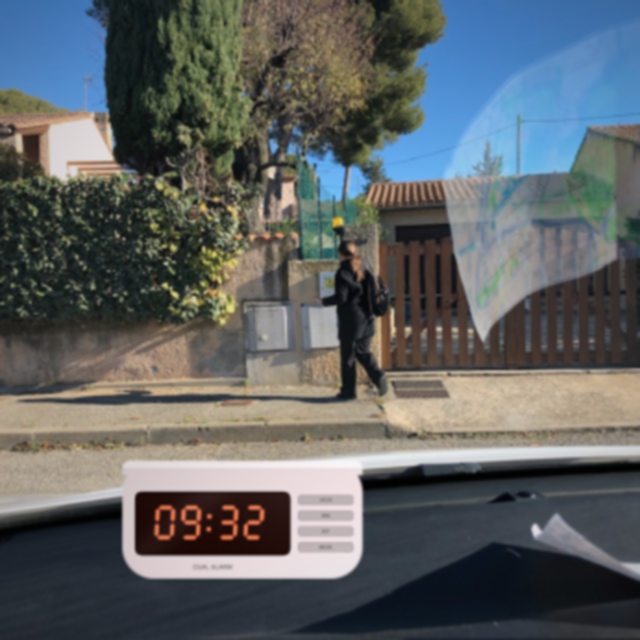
9.32
